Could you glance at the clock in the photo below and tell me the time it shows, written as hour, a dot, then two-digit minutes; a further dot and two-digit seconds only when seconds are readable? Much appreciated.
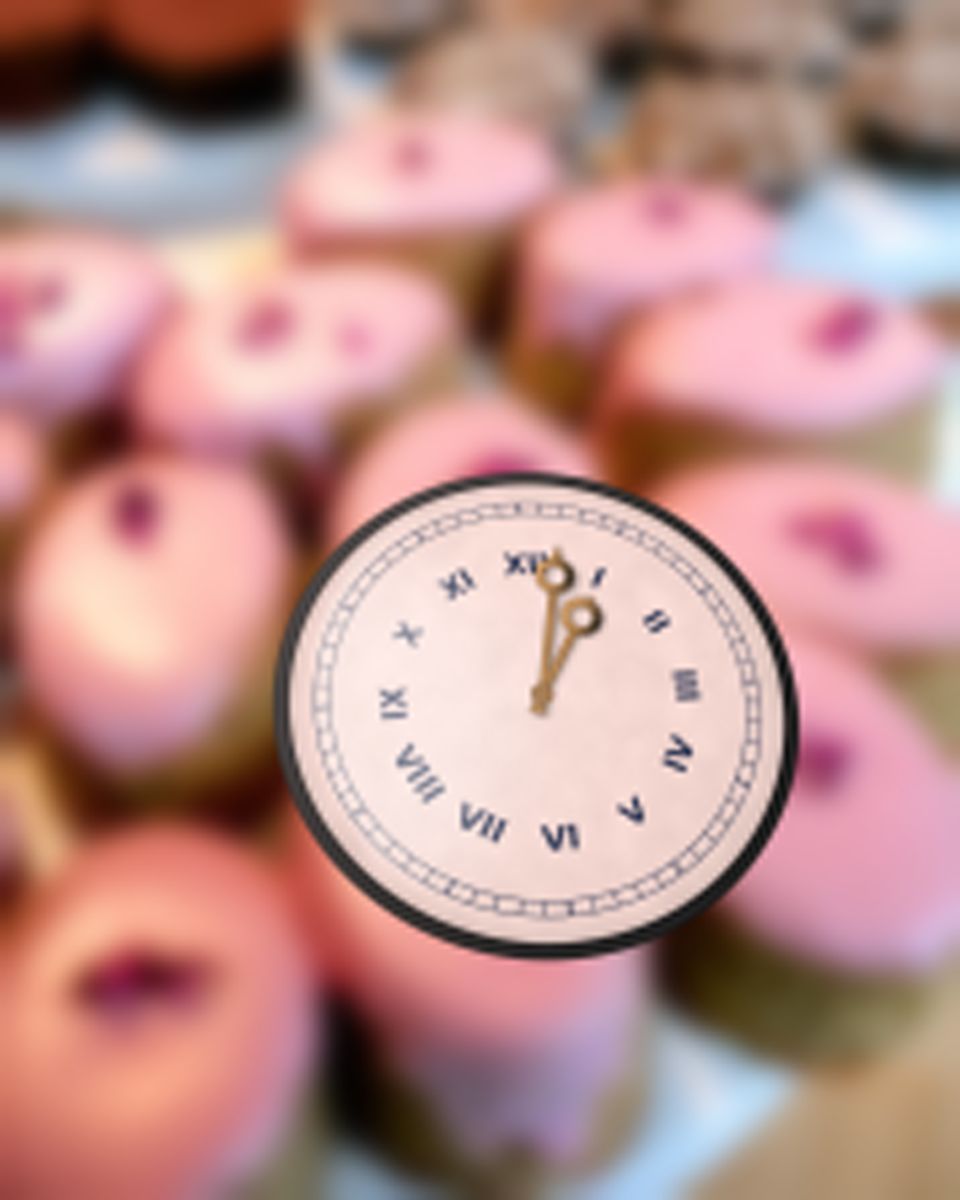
1.02
